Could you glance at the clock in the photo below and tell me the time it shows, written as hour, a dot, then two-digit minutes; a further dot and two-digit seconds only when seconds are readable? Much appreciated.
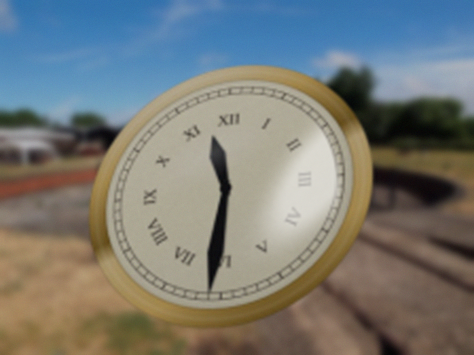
11.31
